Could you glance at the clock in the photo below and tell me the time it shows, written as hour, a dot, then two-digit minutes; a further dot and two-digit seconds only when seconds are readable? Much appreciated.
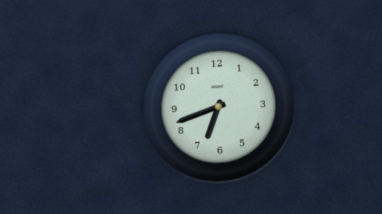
6.42
